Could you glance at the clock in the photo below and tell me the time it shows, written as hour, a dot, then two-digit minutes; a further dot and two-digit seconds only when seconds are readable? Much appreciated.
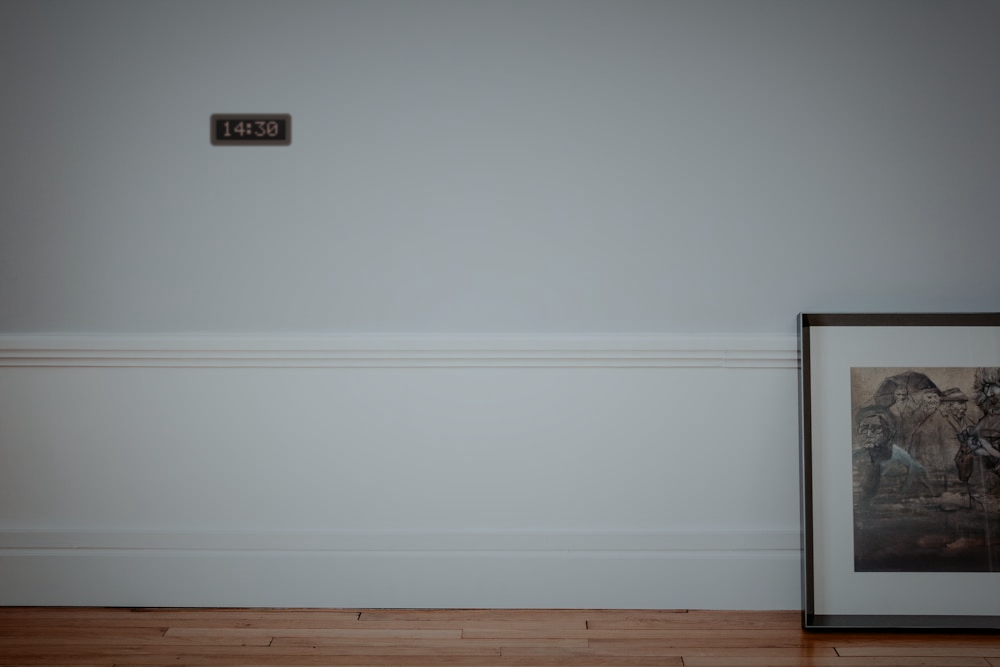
14.30
